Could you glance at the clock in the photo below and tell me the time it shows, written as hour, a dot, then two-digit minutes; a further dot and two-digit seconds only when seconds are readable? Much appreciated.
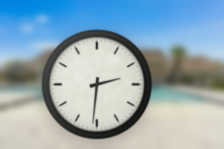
2.31
